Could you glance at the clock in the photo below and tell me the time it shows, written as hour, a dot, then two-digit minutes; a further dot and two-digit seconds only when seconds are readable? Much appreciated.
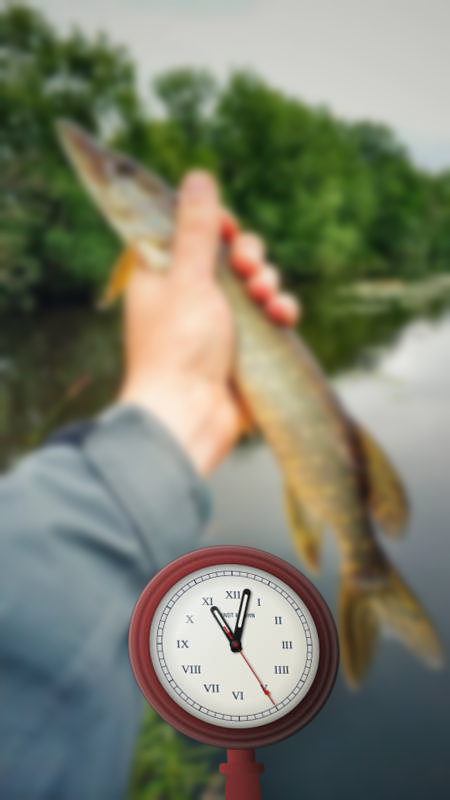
11.02.25
